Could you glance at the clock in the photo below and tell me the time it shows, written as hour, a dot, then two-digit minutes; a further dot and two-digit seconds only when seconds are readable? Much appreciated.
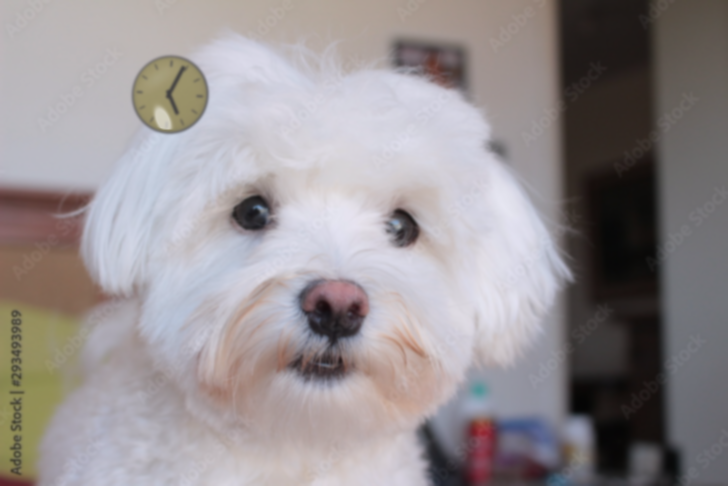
5.04
